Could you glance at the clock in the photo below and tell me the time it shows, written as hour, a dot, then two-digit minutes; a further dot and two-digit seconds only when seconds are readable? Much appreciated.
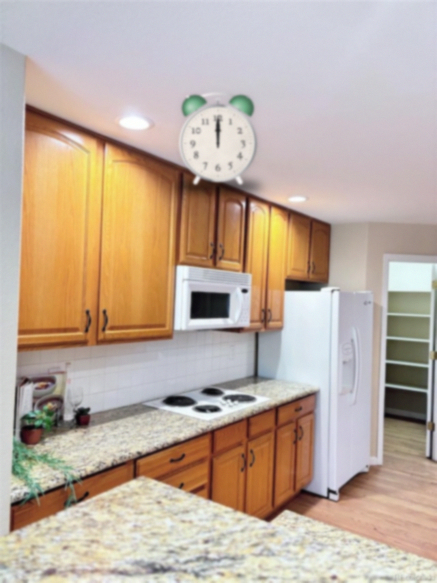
12.00
